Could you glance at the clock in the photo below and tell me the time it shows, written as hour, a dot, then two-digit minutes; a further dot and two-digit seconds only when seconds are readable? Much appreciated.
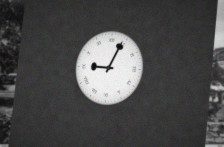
9.04
